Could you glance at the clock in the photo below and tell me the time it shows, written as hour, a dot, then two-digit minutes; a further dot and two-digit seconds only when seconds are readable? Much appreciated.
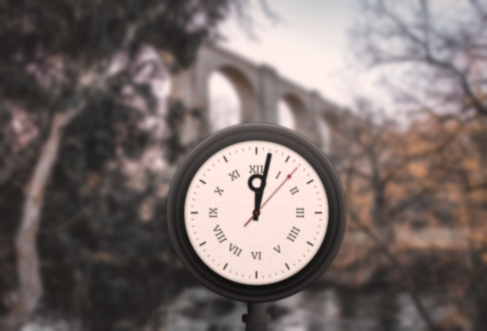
12.02.07
